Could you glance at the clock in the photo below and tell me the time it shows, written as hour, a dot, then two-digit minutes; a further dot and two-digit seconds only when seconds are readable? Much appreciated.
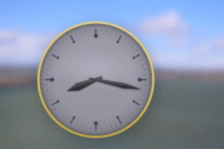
8.17
